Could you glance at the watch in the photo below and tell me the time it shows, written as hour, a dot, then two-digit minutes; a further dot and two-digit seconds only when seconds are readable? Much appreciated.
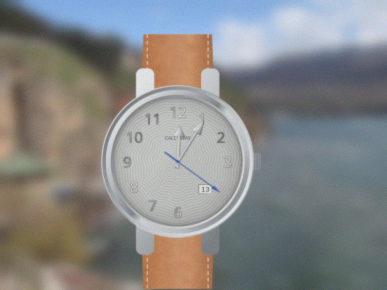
12.05.21
